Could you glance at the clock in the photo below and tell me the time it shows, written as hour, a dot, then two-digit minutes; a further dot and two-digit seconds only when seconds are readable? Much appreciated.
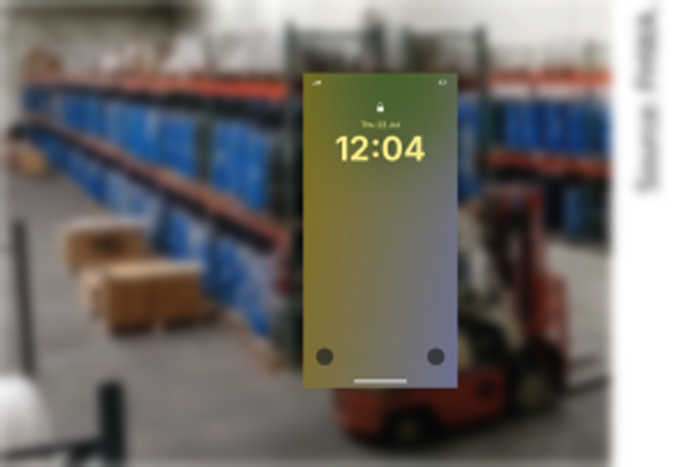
12.04
